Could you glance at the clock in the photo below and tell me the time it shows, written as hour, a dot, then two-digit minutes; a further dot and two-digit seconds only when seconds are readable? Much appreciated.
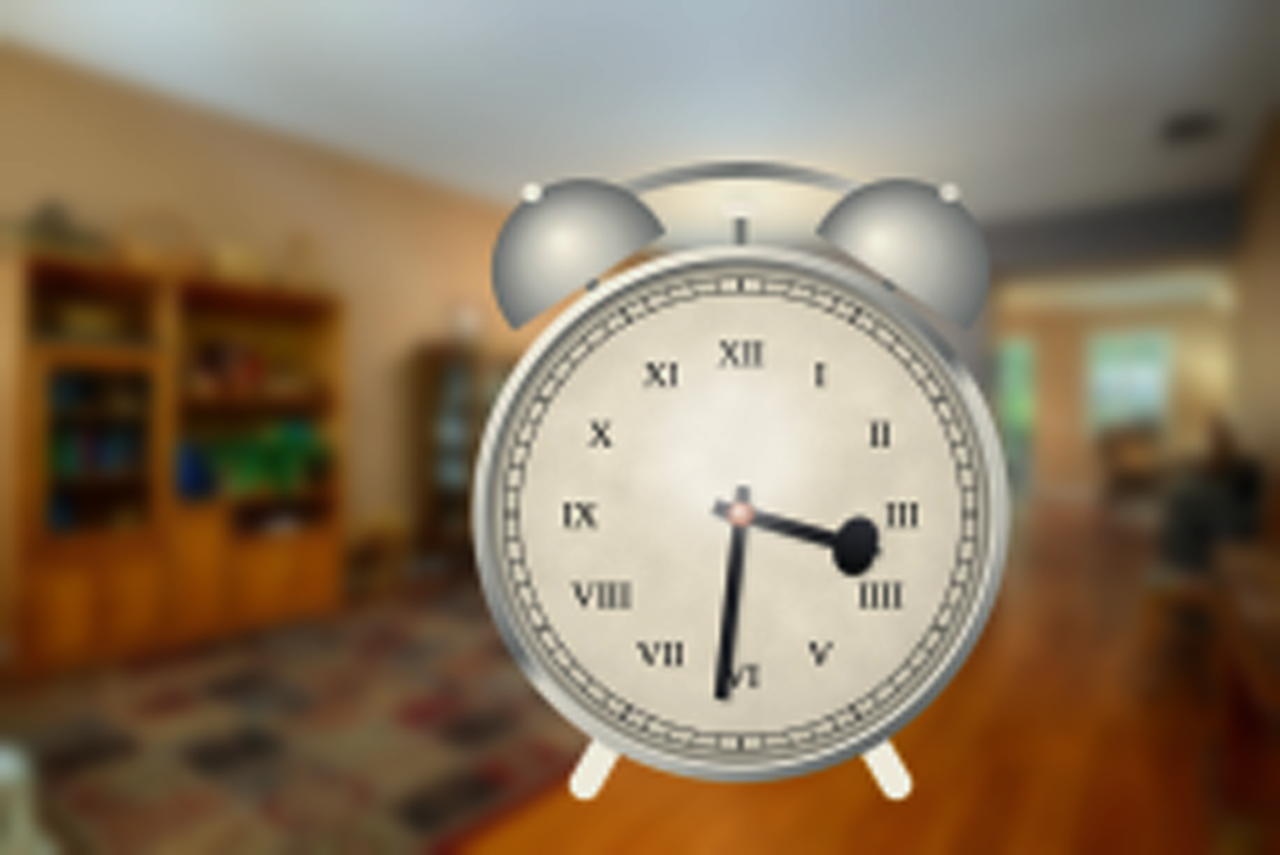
3.31
